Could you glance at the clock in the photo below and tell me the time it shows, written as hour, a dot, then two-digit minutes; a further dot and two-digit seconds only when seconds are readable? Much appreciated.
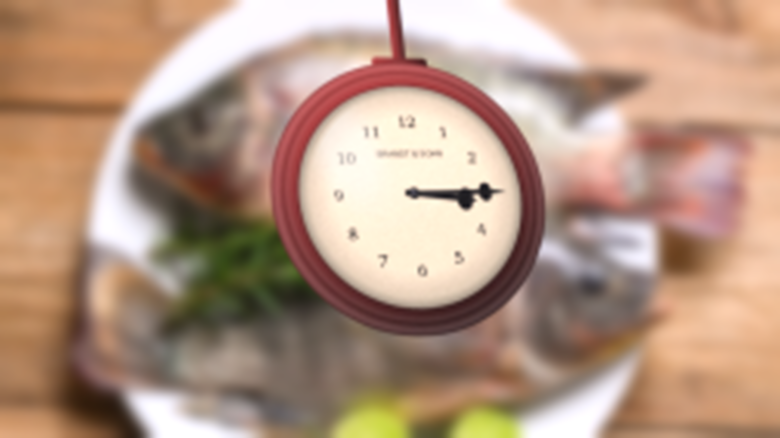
3.15
